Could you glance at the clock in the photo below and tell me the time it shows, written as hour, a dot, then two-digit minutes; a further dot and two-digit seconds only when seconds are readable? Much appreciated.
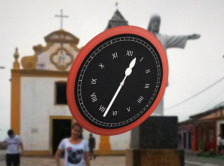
12.33
